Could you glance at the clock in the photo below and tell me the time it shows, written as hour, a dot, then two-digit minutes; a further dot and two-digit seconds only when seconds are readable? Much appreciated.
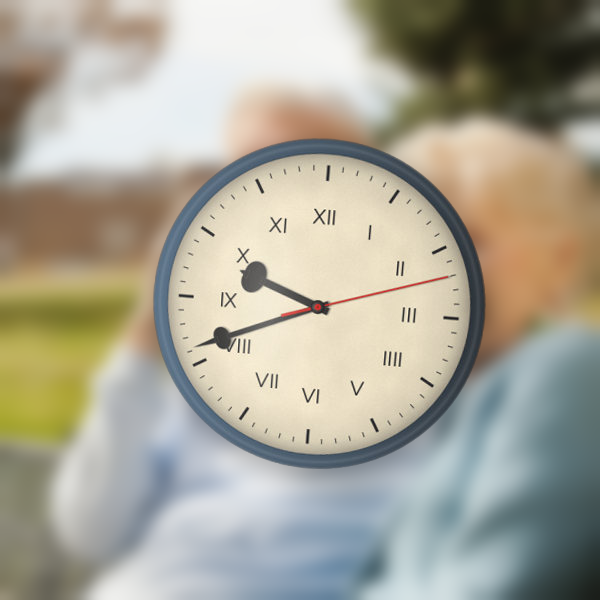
9.41.12
